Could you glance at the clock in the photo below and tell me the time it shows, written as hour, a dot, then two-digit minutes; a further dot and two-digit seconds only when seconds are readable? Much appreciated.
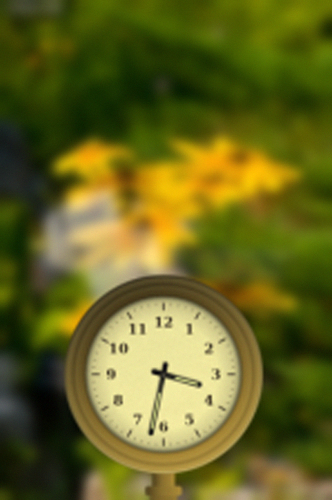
3.32
